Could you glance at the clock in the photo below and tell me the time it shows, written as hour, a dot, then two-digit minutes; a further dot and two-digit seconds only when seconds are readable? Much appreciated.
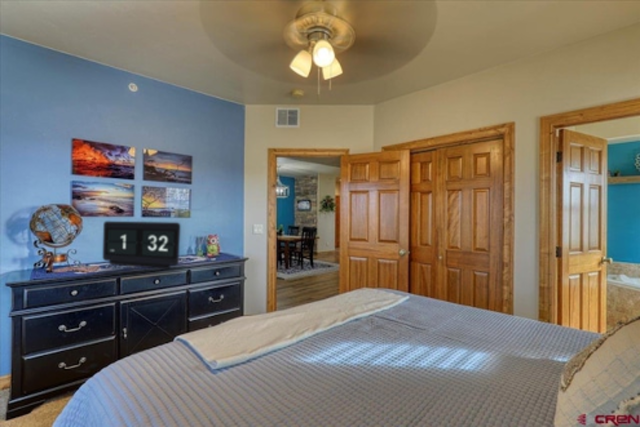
1.32
